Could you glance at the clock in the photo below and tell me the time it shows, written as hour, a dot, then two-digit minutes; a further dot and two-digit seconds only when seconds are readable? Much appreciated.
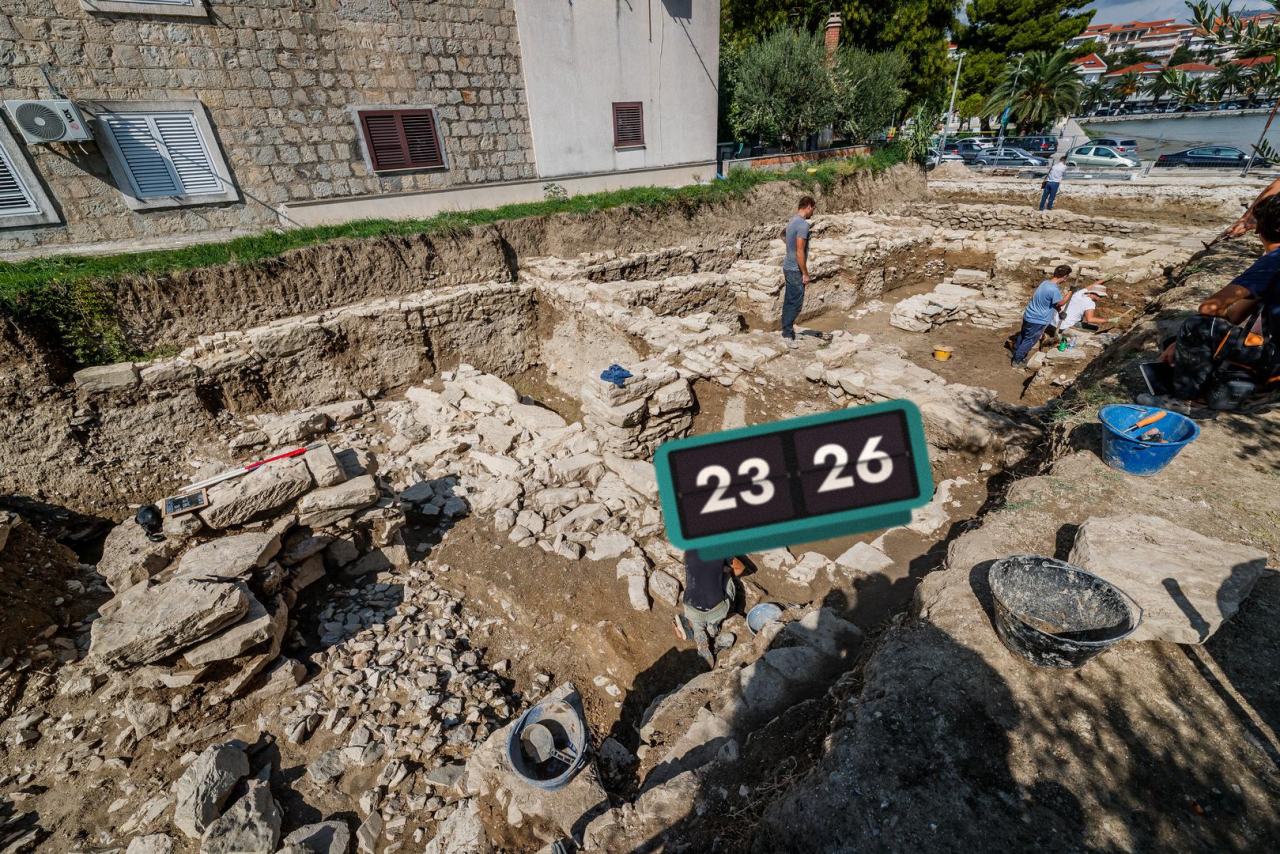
23.26
